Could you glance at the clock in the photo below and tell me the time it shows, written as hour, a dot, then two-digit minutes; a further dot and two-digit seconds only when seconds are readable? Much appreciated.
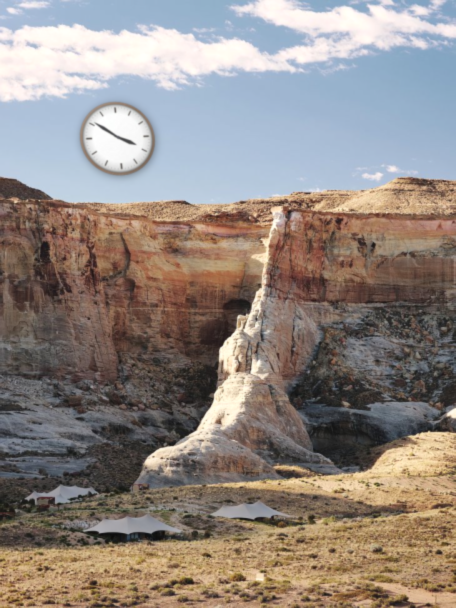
3.51
